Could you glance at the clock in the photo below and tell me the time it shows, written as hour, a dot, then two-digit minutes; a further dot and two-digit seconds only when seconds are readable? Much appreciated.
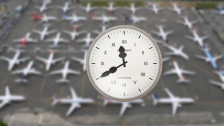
11.40
